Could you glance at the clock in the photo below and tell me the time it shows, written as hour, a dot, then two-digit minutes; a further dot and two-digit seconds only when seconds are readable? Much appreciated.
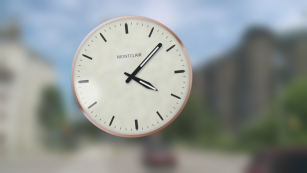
4.08
